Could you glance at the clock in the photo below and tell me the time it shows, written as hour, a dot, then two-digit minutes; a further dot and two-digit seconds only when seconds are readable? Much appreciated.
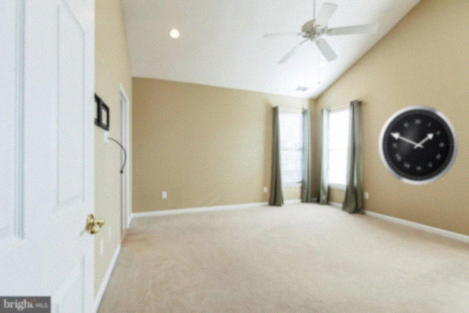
1.49
